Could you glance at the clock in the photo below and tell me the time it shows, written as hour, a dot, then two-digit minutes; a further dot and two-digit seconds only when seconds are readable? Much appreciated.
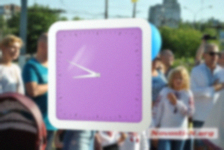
8.49
